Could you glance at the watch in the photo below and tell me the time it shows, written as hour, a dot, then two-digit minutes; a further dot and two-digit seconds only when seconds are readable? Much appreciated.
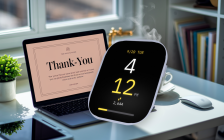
4.12
